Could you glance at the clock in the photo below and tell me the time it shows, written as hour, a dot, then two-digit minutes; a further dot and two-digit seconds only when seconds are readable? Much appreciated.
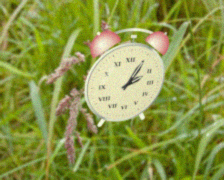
2.05
